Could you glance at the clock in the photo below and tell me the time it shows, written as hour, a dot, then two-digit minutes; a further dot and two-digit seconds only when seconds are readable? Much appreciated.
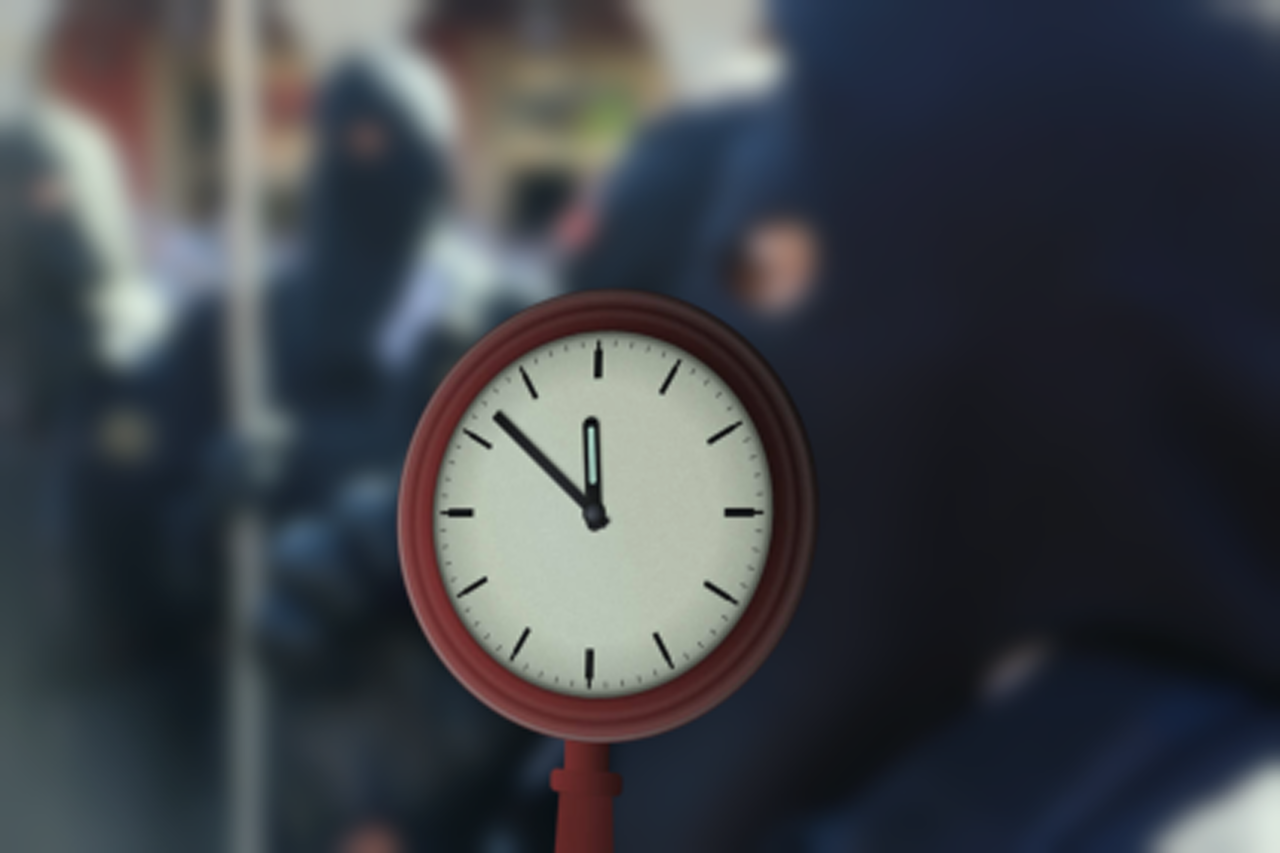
11.52
